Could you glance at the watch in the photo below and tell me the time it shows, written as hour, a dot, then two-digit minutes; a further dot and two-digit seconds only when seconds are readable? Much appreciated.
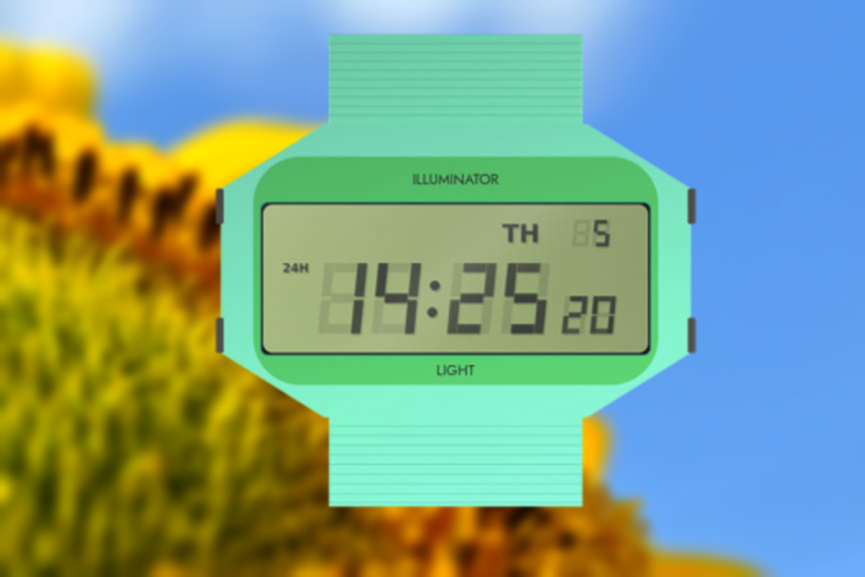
14.25.20
